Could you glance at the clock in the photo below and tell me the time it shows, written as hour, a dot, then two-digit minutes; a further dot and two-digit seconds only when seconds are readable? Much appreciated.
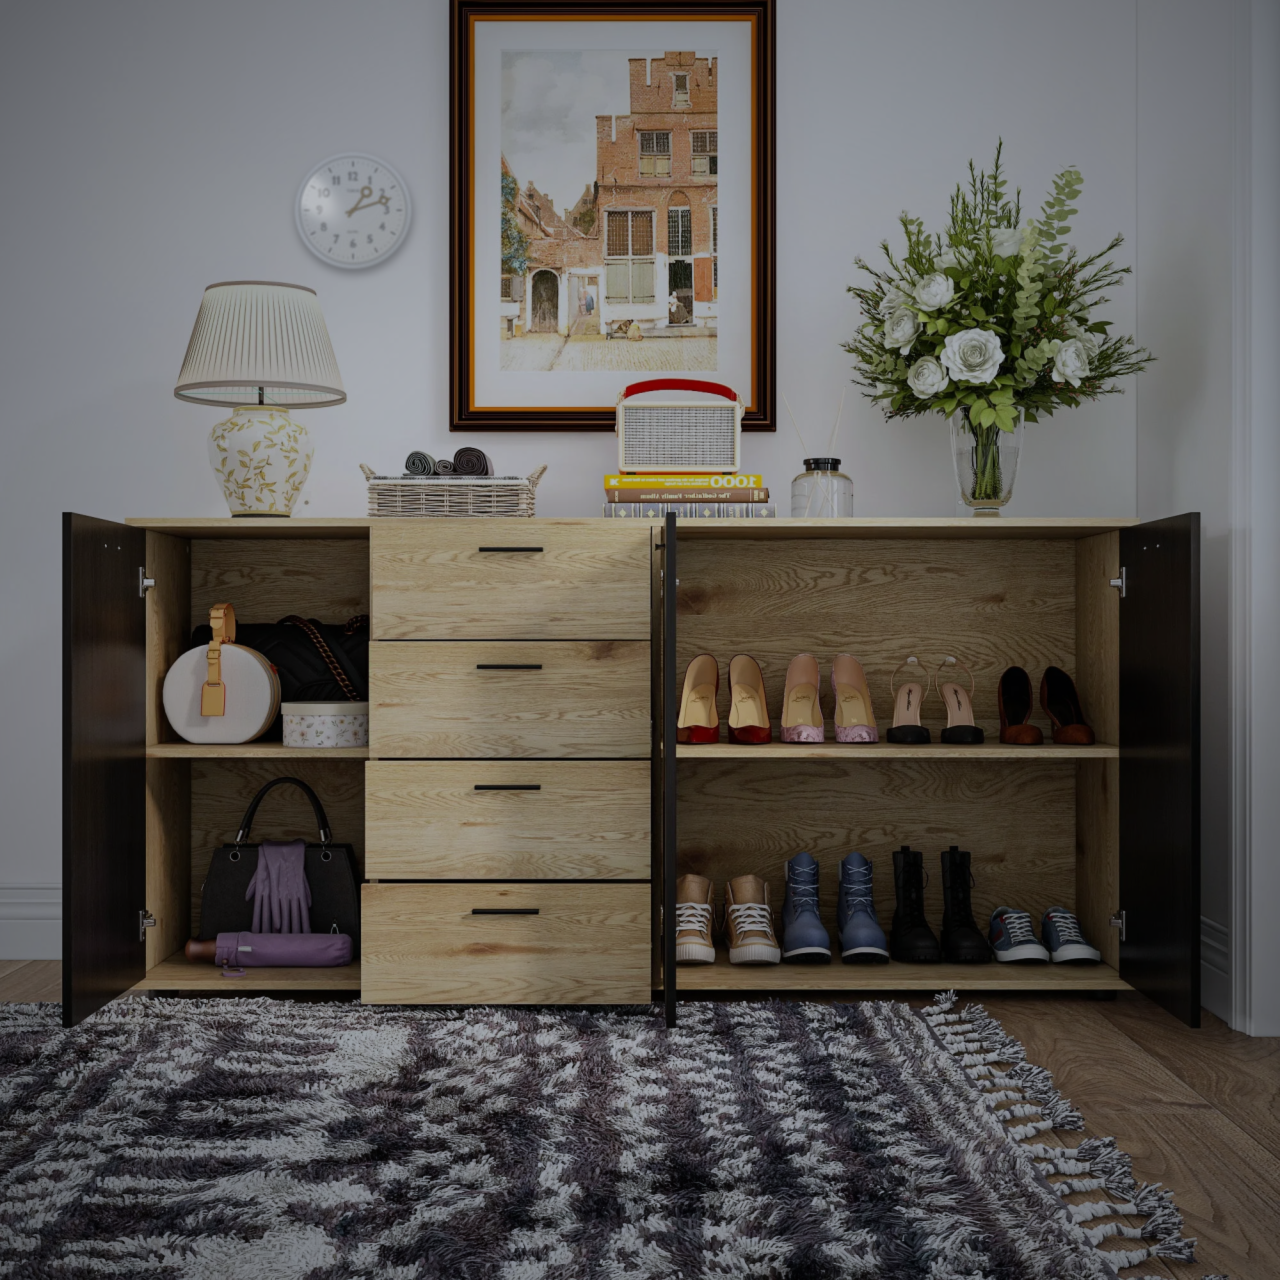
1.12
